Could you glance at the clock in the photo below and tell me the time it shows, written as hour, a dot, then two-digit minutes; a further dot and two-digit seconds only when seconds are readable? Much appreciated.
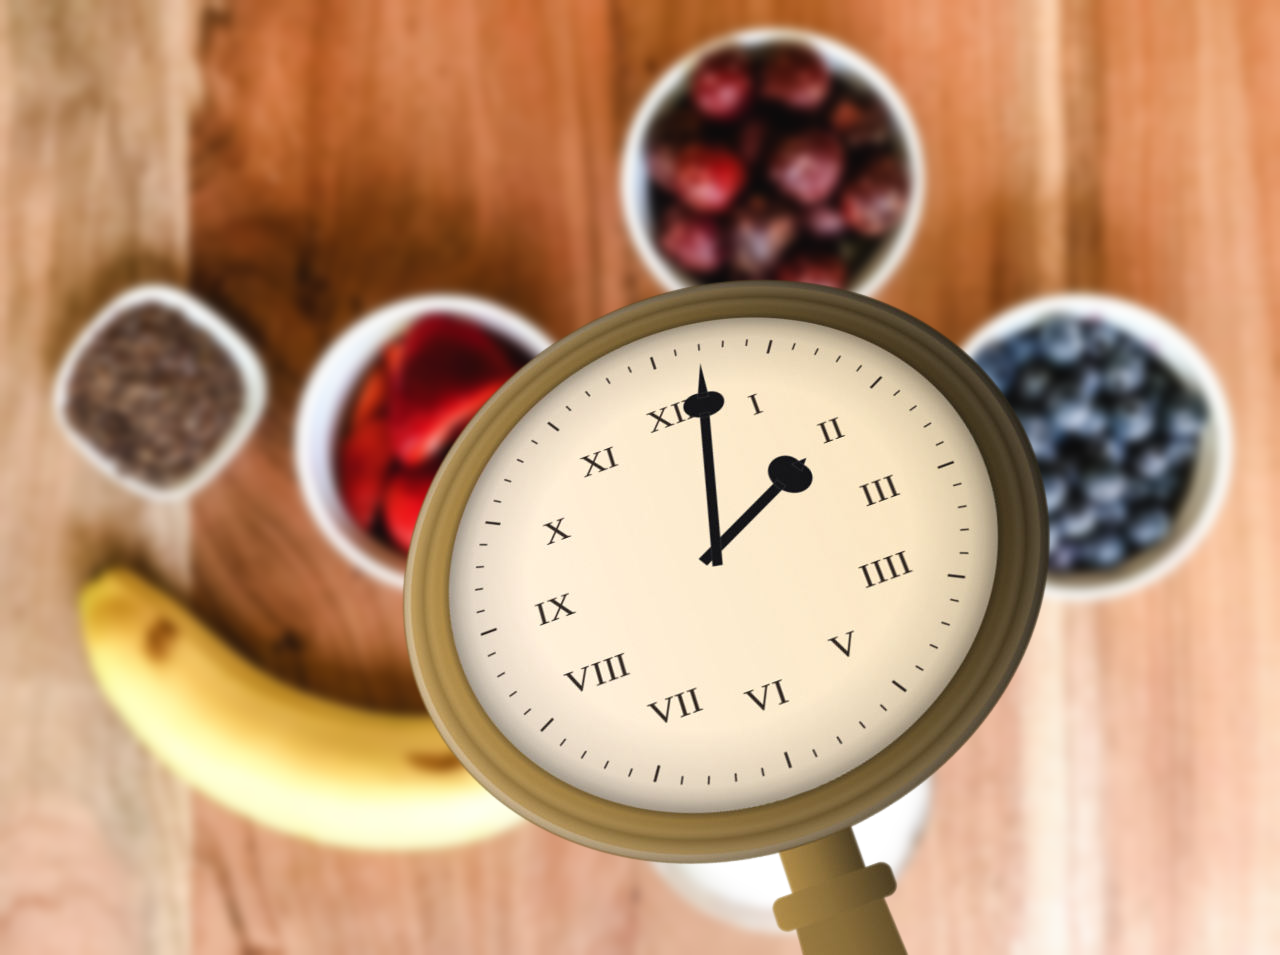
2.02
